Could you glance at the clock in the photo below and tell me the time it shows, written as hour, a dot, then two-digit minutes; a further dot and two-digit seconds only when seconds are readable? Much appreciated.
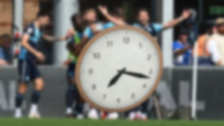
7.17
